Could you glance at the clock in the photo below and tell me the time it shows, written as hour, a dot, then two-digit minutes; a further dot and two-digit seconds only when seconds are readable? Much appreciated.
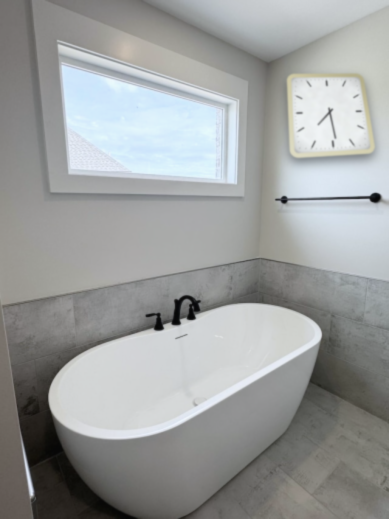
7.29
